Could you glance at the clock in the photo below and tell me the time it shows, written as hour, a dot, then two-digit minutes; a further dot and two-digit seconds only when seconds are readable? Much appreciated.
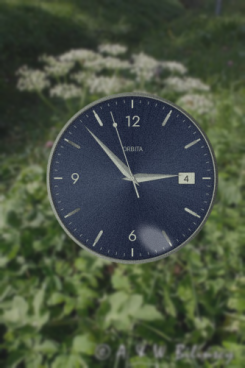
2.52.57
